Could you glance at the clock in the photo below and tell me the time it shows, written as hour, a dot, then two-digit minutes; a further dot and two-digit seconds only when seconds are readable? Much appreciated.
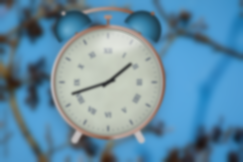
1.42
